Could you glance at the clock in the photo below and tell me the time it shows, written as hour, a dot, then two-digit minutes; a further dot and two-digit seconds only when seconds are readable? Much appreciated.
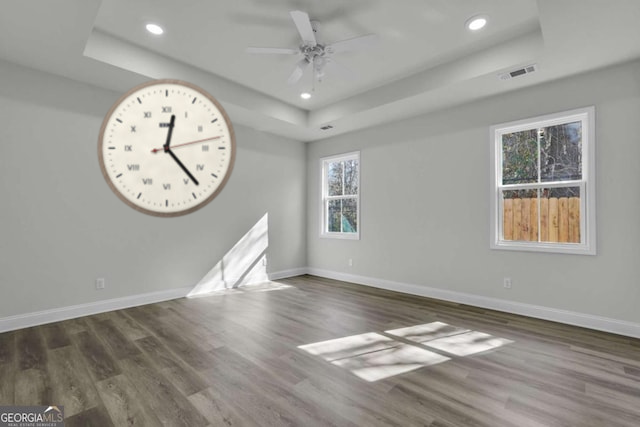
12.23.13
